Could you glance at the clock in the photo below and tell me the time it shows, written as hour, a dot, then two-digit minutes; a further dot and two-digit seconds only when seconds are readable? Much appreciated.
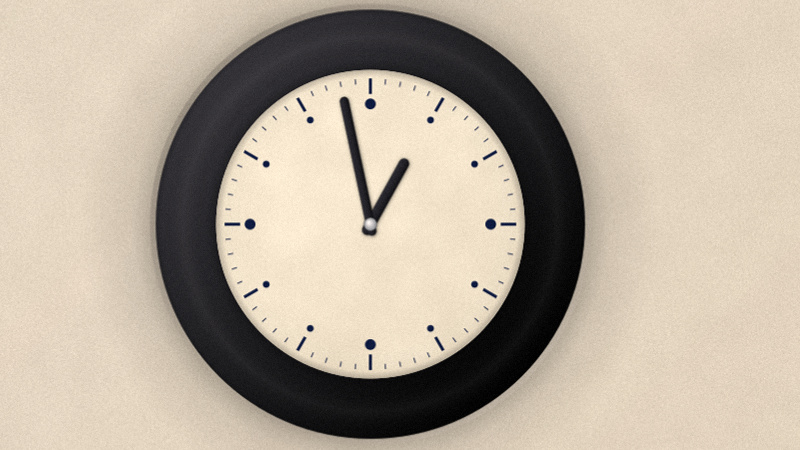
12.58
